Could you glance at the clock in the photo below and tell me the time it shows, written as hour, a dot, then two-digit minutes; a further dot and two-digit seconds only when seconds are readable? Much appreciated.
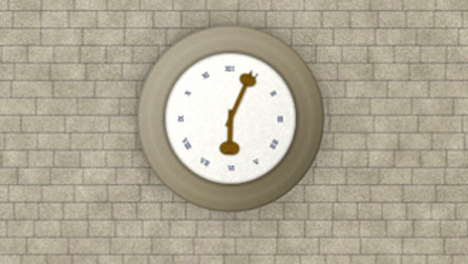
6.04
